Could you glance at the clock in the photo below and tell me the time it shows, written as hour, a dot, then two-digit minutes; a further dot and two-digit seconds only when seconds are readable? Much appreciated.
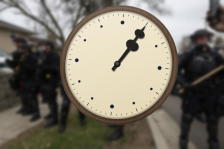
1.05
